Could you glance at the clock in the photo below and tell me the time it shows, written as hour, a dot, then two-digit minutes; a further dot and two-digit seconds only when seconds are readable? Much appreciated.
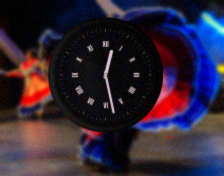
12.28
